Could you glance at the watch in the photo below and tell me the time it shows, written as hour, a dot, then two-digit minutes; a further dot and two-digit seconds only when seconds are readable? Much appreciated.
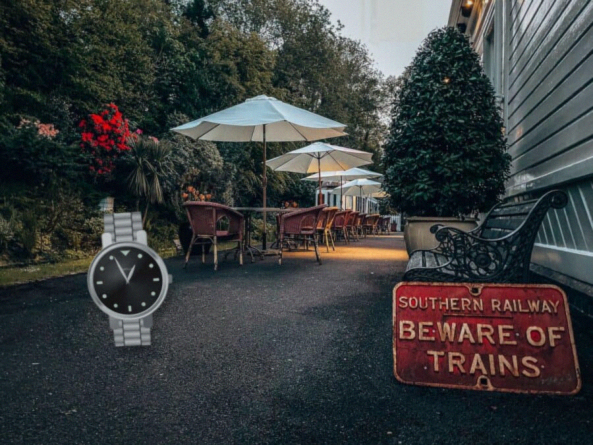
12.56
